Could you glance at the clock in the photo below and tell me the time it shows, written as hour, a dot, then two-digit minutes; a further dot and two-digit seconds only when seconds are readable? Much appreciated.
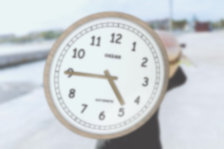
4.45
